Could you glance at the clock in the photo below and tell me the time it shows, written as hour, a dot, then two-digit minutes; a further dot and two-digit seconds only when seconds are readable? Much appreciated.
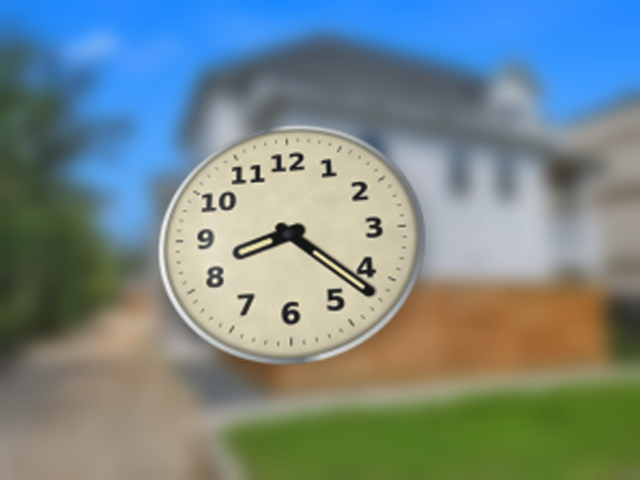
8.22
